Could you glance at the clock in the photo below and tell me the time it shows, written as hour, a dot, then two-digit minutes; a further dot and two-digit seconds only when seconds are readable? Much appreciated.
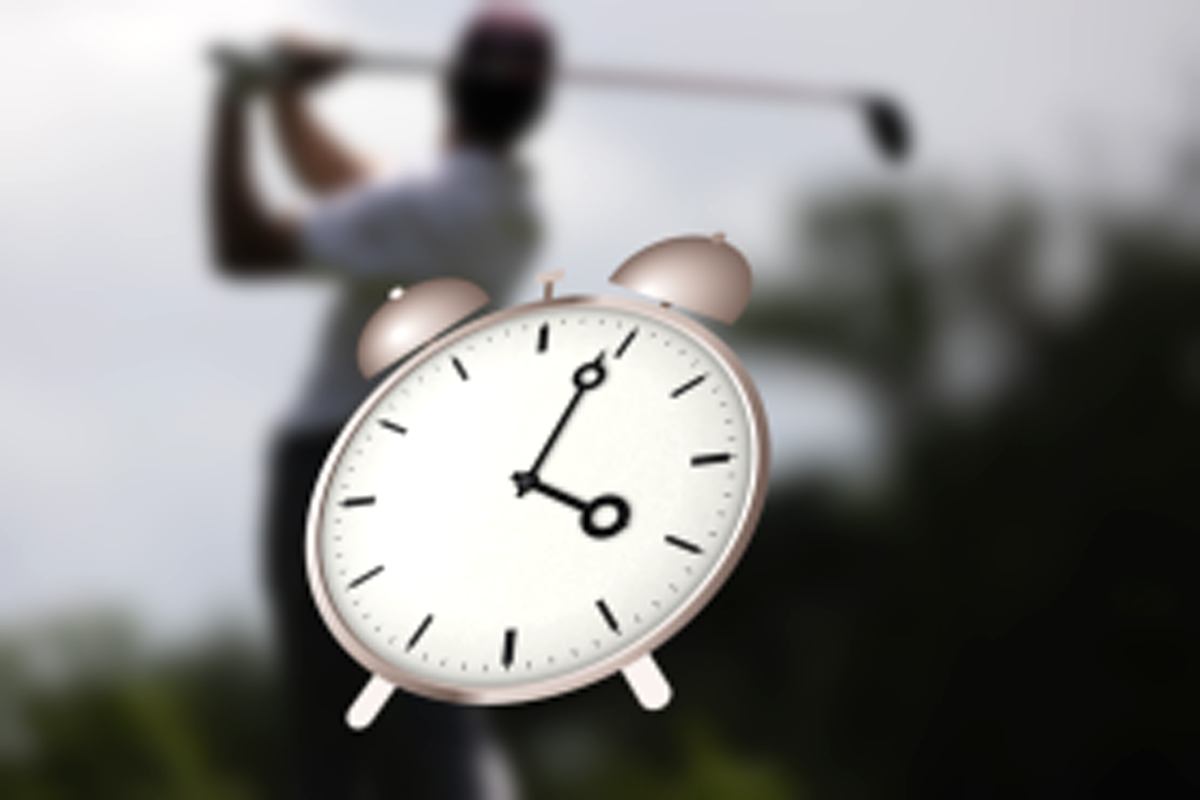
4.04
